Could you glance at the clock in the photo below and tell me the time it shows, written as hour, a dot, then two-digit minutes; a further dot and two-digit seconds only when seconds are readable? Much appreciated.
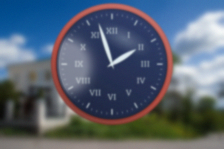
1.57
